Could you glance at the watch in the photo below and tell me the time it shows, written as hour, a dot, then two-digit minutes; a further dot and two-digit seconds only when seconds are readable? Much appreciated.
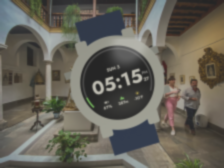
5.15
